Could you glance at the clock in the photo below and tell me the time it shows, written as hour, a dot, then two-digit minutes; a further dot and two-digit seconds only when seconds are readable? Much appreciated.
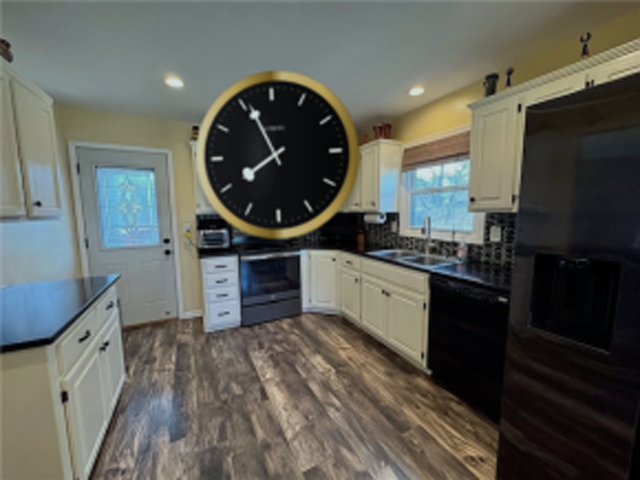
7.56
